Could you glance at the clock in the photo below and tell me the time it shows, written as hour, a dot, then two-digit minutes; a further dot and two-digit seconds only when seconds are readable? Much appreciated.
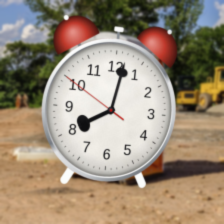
8.01.50
